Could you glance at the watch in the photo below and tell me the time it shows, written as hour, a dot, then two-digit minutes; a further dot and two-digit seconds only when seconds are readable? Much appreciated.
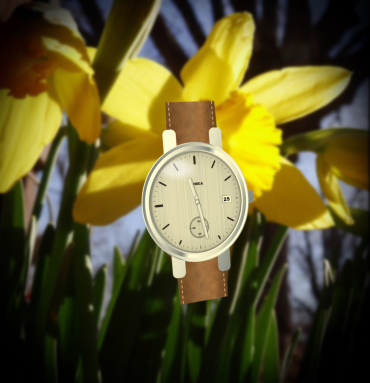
11.28
